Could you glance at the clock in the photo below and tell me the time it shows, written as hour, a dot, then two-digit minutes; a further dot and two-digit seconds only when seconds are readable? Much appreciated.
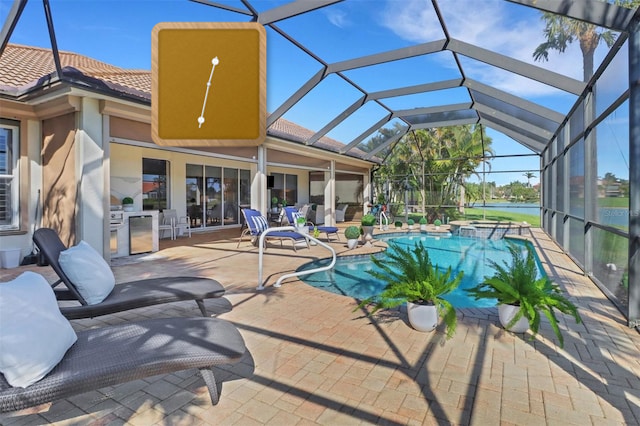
12.32
